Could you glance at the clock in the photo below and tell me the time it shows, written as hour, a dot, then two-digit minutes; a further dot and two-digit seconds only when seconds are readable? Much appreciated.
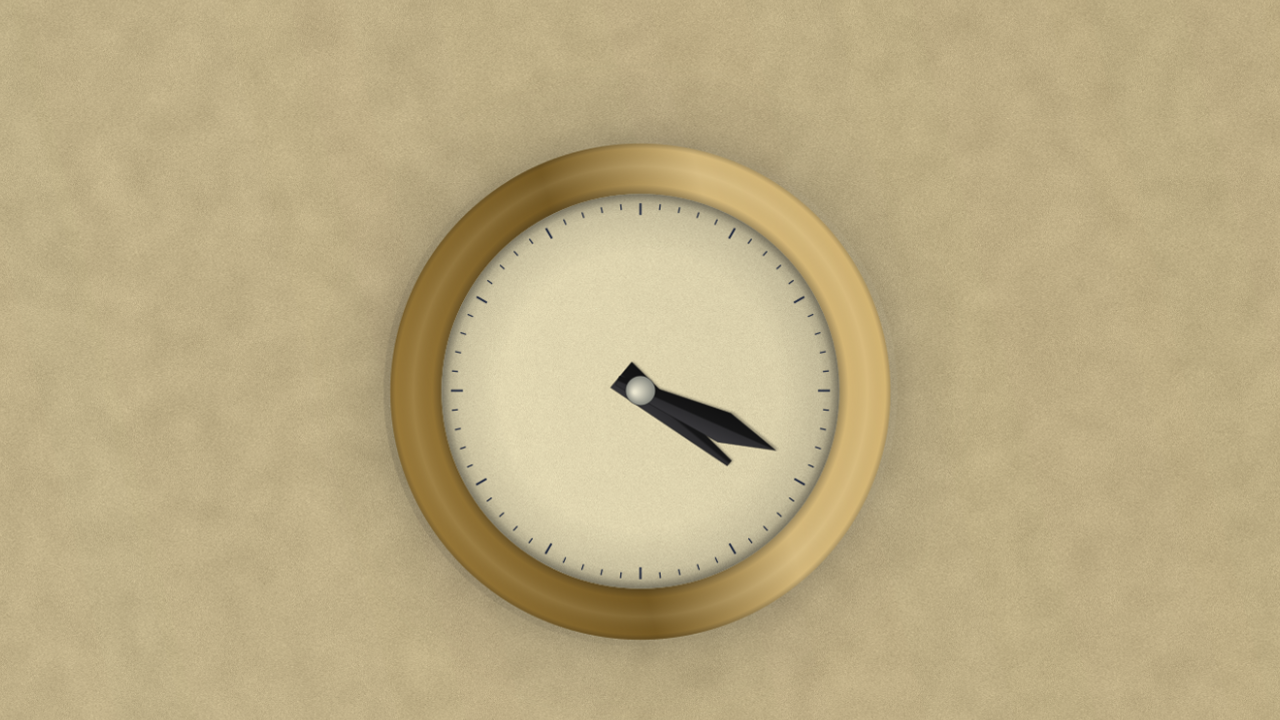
4.19
